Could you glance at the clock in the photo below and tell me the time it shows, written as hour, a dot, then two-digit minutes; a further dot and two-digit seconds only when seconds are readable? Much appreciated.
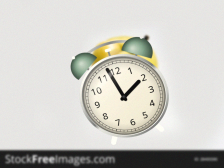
1.58
